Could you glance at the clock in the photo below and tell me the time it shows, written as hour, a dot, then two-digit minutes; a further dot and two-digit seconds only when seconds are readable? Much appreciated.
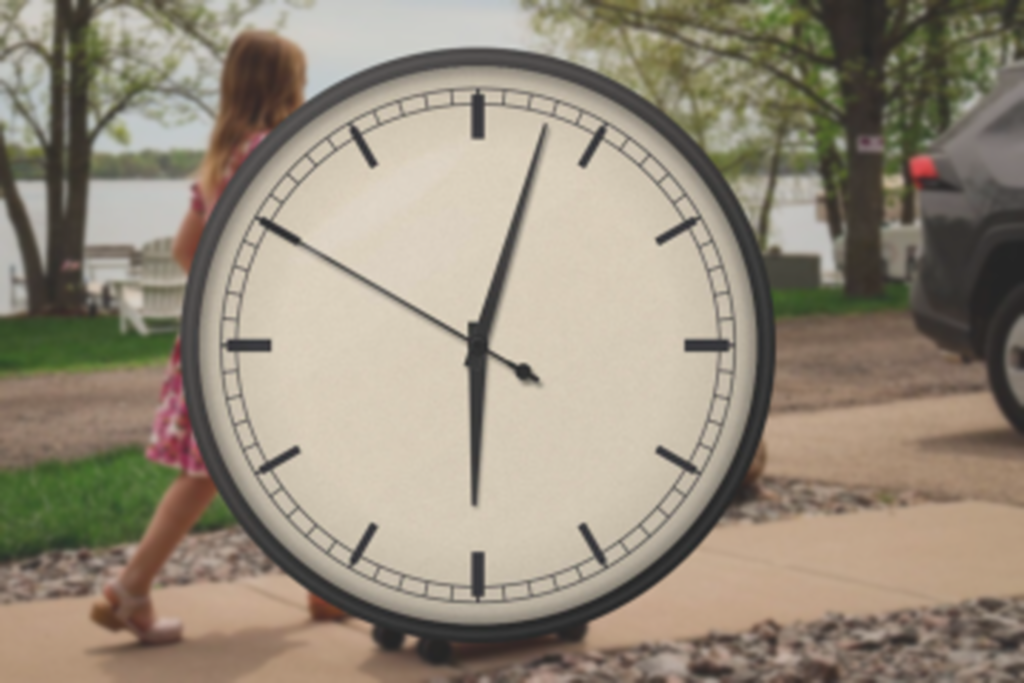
6.02.50
